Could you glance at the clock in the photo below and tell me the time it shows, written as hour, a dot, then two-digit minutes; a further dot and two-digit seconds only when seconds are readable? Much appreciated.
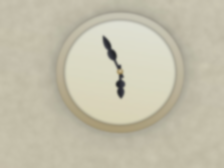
5.56
